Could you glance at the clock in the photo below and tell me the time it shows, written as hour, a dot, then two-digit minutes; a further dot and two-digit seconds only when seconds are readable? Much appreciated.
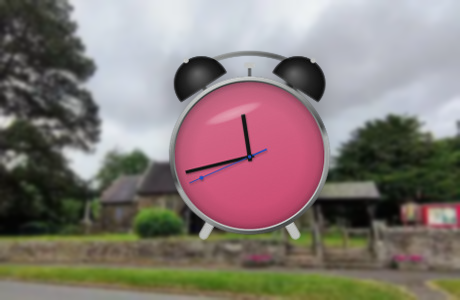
11.42.41
